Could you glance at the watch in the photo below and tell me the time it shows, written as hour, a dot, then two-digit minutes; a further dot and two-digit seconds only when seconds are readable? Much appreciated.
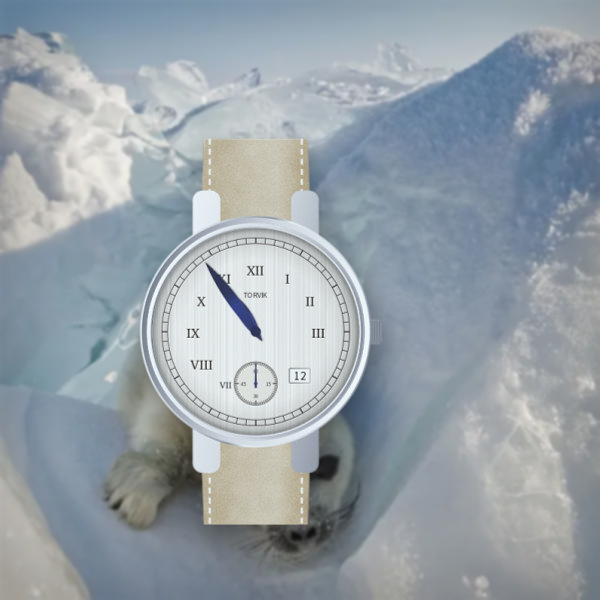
10.54
